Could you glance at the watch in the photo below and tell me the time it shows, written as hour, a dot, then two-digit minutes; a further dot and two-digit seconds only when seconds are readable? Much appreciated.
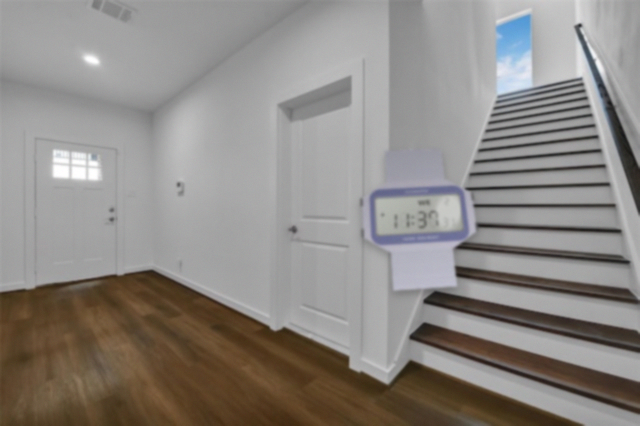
11.37
